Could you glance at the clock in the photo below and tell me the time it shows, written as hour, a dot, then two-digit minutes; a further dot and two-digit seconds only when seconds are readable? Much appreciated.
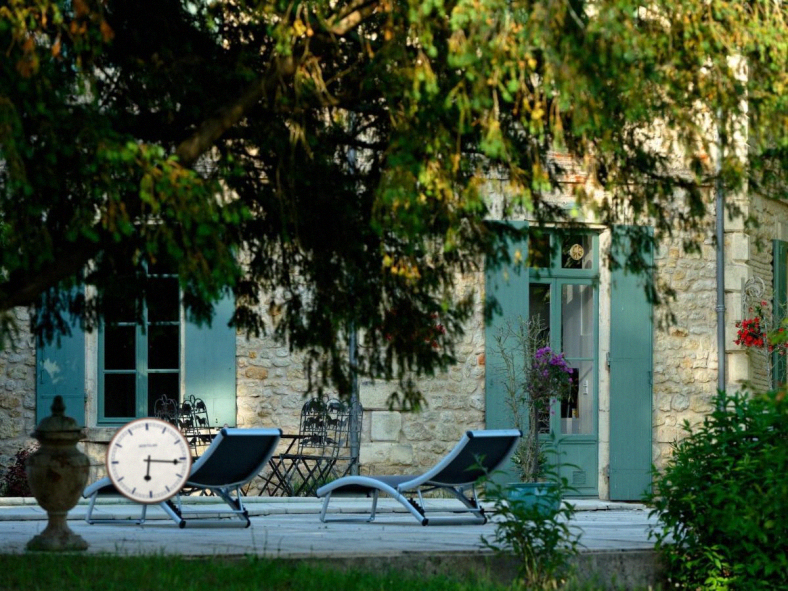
6.16
